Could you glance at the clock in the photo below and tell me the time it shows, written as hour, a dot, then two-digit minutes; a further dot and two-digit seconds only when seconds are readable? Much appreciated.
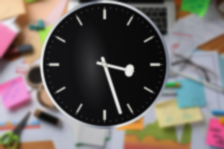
3.27
